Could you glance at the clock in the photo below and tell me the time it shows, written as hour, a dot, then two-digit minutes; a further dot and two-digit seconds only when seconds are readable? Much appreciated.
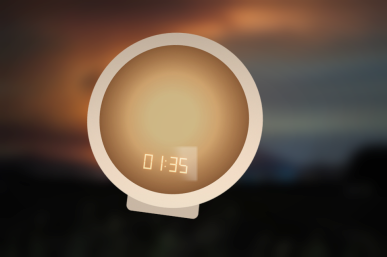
1.35
